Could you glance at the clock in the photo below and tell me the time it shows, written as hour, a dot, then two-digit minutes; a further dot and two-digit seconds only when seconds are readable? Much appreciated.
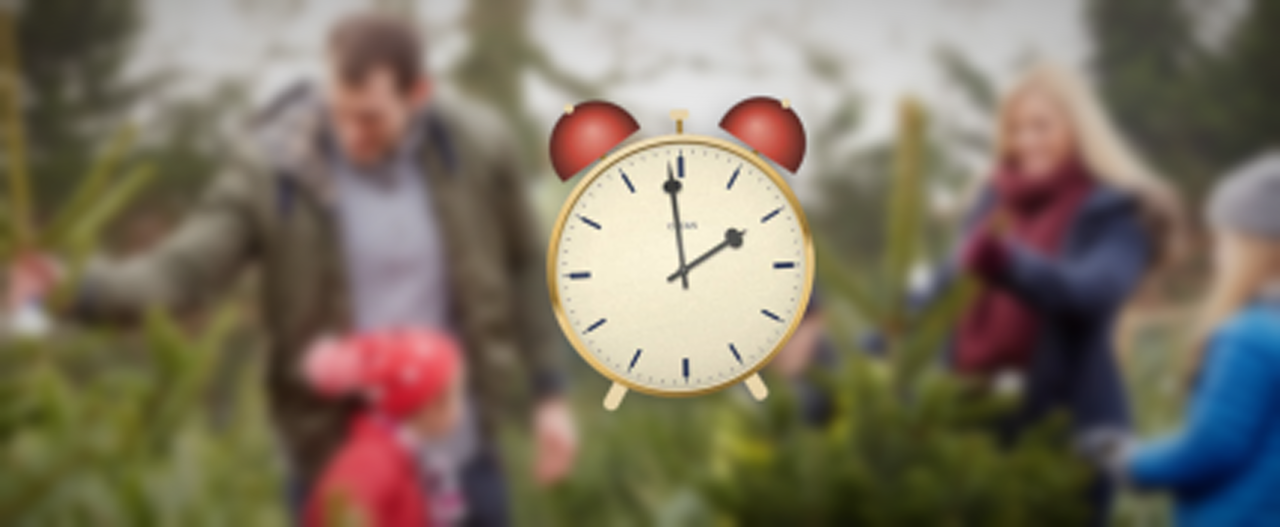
1.59
